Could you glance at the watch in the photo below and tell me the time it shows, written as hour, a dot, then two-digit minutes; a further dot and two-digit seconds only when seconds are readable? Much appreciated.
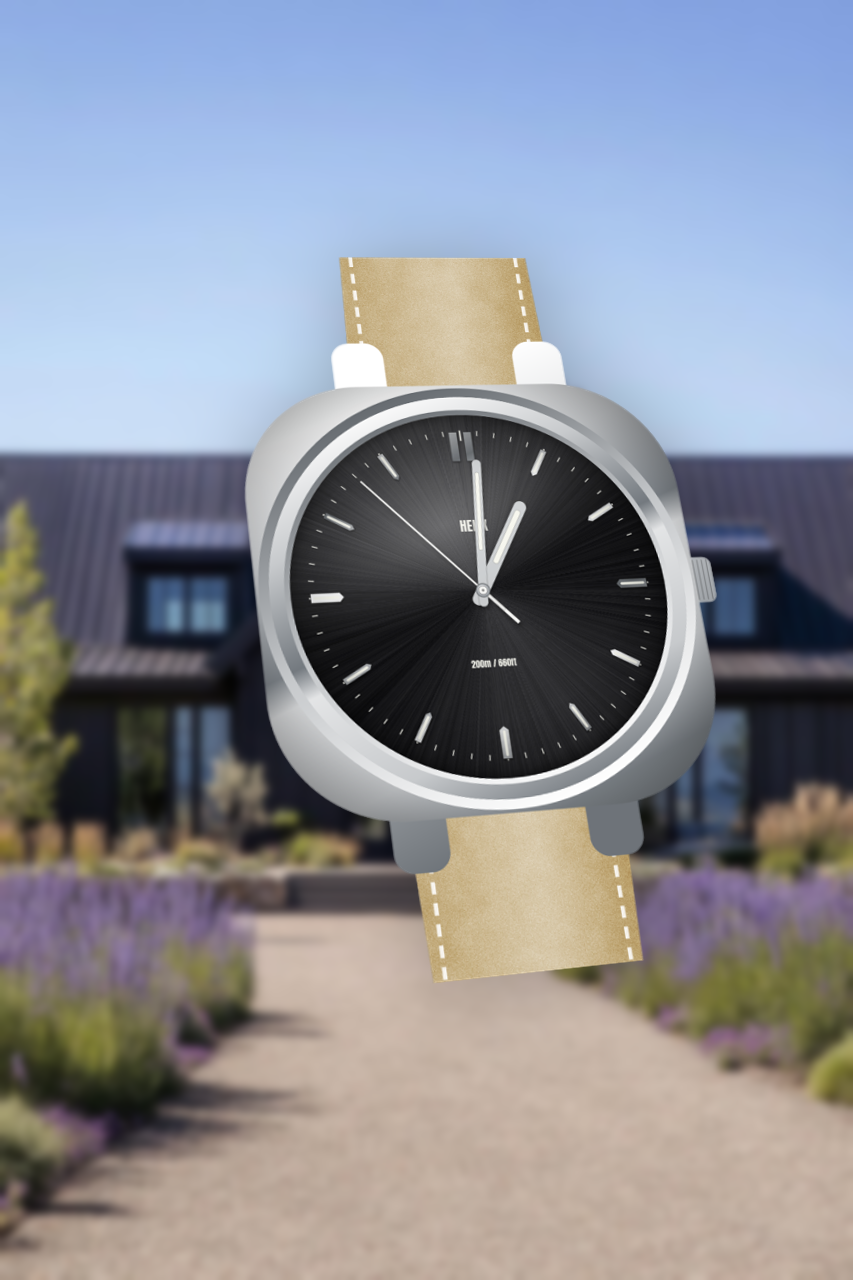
1.00.53
